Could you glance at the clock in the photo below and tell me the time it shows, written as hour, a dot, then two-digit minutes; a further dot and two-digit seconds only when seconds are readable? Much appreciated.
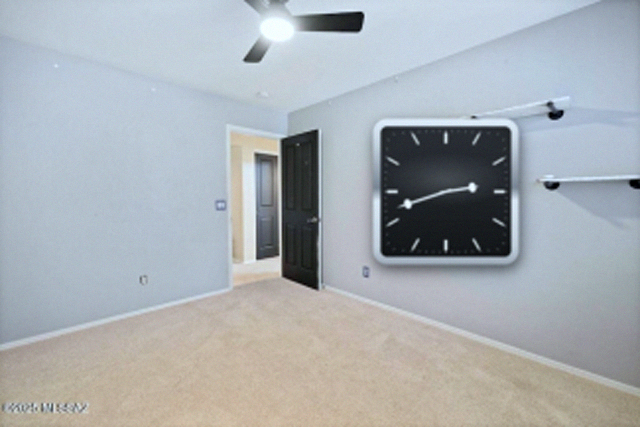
2.42
